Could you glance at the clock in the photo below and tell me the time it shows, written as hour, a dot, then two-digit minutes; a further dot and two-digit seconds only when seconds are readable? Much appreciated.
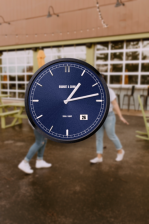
1.13
